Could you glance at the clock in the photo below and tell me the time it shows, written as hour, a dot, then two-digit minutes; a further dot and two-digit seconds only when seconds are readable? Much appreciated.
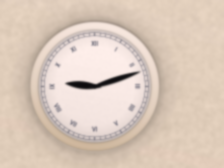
9.12
